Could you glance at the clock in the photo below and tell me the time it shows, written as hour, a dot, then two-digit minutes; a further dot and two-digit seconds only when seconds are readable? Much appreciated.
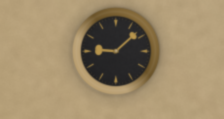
9.08
